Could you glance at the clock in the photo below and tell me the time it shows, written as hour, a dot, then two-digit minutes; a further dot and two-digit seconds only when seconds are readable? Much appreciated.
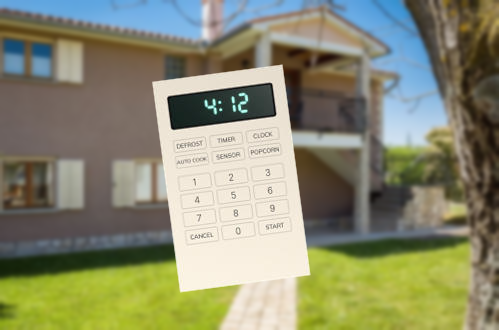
4.12
